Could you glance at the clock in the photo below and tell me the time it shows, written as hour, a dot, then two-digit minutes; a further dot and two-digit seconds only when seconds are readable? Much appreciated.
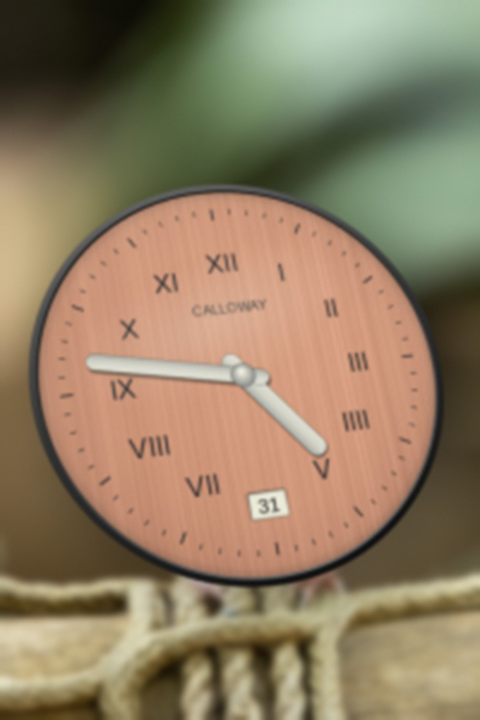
4.47
